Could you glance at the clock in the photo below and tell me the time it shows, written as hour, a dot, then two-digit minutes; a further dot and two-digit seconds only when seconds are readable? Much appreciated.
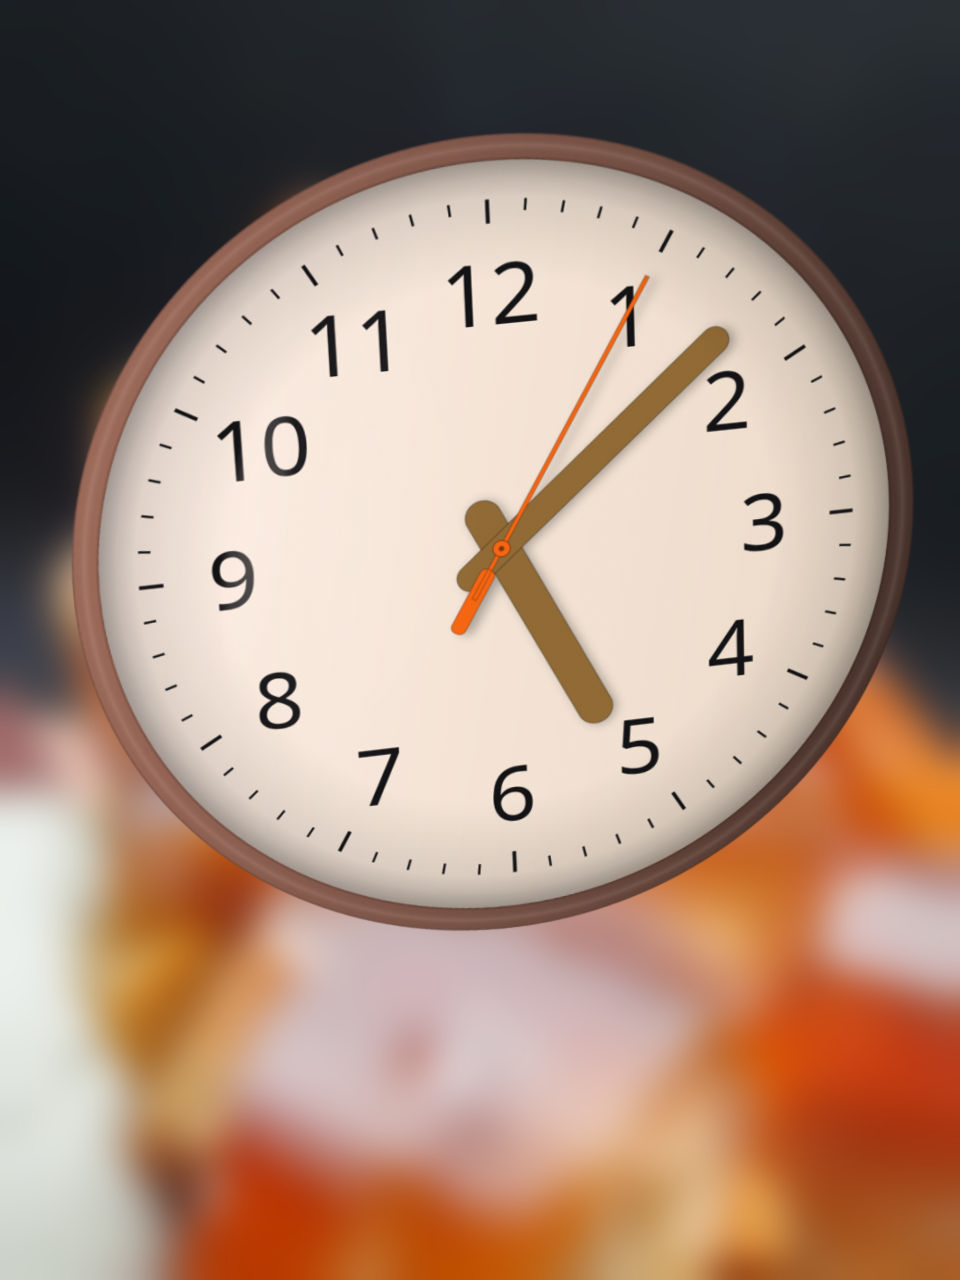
5.08.05
